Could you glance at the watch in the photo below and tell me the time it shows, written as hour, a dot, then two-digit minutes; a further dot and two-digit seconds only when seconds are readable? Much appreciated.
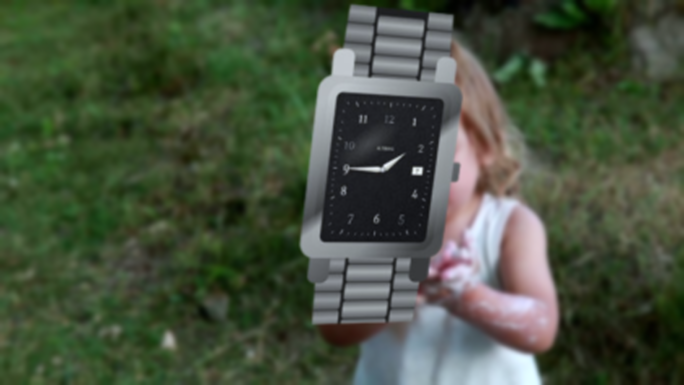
1.45
